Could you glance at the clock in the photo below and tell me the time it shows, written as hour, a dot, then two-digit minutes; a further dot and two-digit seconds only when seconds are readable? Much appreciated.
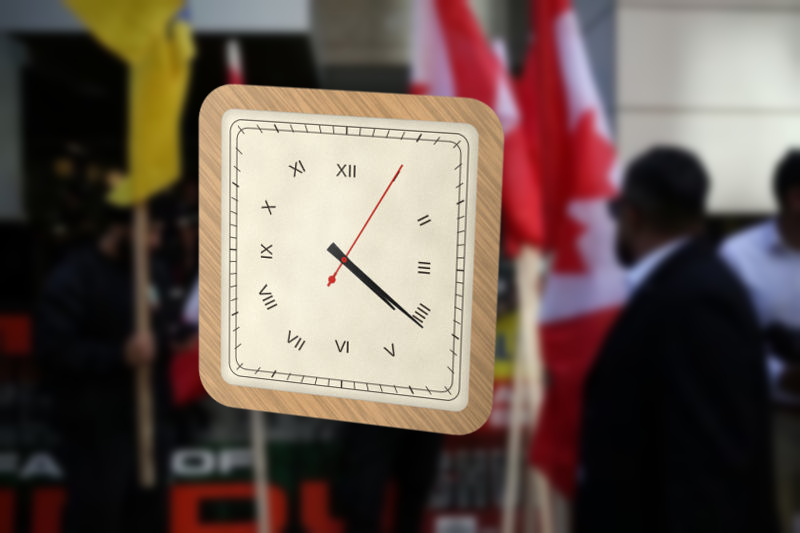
4.21.05
